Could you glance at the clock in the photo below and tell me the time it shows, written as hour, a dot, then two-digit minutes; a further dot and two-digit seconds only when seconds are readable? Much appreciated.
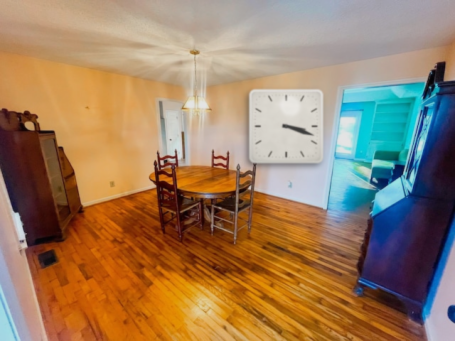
3.18
